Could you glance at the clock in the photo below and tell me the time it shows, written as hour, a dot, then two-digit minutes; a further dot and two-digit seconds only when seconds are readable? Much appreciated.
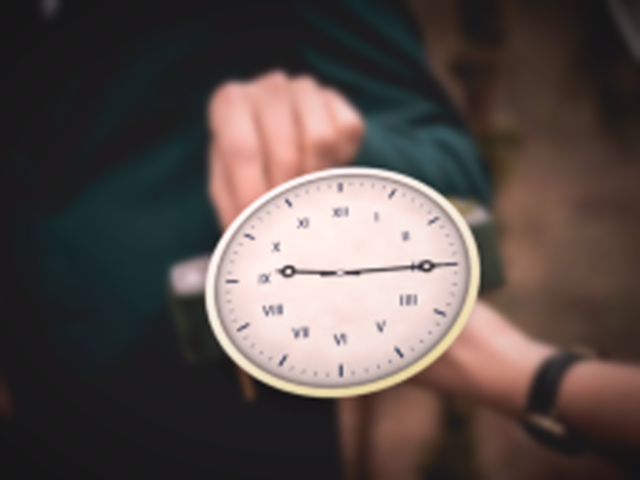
9.15
